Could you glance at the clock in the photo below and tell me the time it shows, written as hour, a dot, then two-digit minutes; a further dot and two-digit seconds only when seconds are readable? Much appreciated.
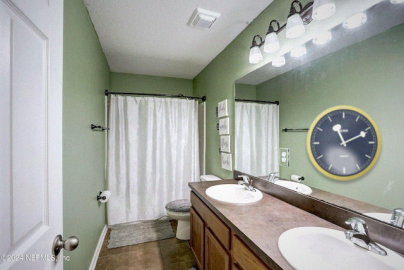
11.11
